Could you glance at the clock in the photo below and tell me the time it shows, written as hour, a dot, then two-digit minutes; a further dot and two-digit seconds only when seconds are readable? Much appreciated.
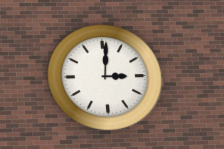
3.01
